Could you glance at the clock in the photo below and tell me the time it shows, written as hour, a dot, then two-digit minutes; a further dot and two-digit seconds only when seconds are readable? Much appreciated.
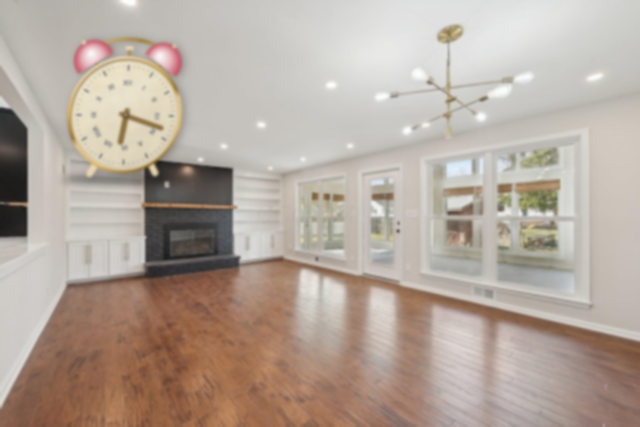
6.18
